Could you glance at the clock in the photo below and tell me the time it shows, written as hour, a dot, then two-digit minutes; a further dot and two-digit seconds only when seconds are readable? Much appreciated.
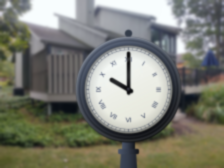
10.00
